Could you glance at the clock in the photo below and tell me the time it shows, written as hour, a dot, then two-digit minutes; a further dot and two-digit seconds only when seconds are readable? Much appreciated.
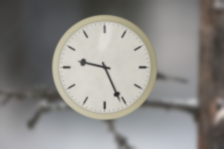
9.26
